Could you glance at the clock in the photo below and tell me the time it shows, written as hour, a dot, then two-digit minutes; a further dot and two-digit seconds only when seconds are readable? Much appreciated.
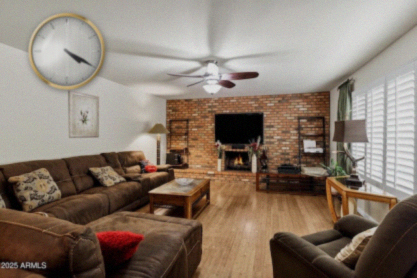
4.20
